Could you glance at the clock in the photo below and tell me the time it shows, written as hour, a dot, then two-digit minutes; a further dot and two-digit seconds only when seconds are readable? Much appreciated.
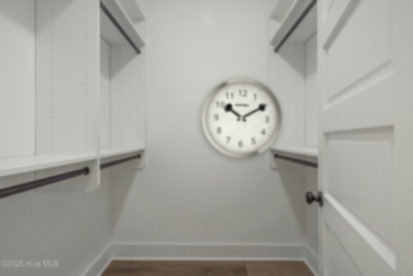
10.10
